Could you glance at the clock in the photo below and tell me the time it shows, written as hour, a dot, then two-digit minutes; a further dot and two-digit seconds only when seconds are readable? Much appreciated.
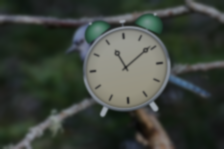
11.09
